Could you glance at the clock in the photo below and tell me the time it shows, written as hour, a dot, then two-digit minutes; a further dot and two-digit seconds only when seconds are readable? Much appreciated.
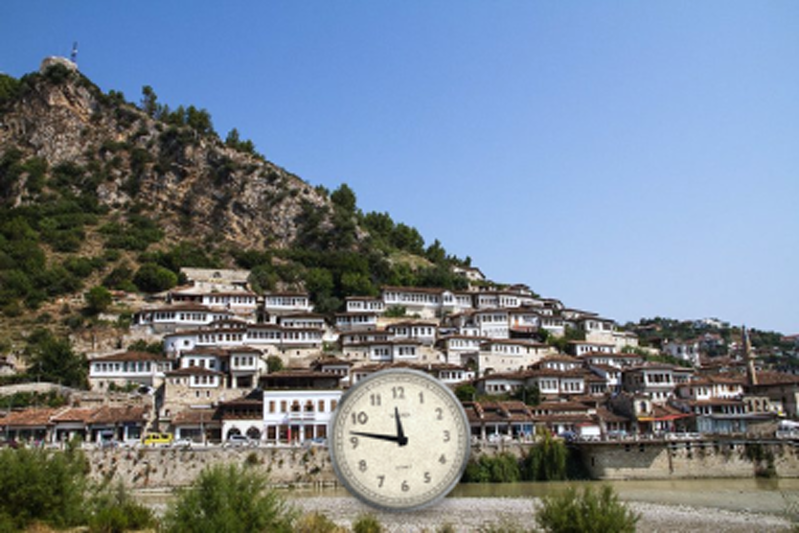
11.47
